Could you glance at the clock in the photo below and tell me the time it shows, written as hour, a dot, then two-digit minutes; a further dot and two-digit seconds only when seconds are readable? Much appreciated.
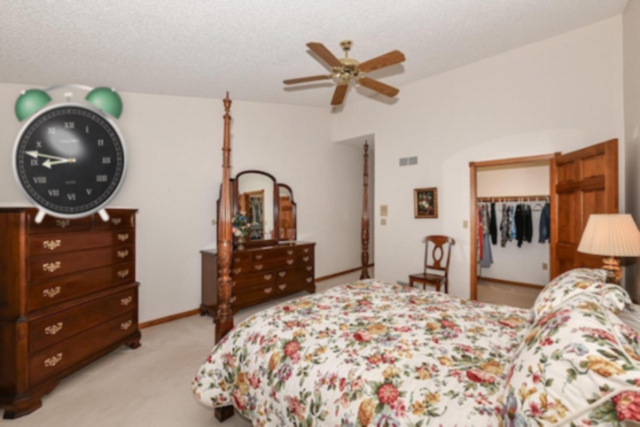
8.47
